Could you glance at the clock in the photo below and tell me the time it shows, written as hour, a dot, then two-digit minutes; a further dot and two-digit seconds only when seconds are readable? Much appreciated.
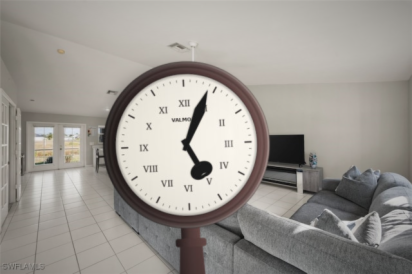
5.04
